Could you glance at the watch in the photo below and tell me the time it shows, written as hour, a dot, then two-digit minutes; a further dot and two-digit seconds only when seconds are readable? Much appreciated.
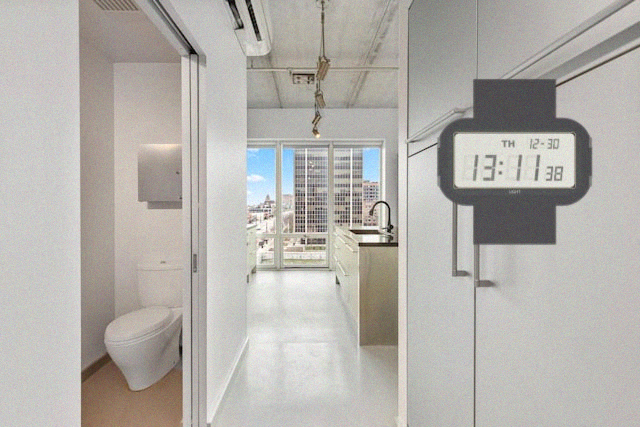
13.11.38
